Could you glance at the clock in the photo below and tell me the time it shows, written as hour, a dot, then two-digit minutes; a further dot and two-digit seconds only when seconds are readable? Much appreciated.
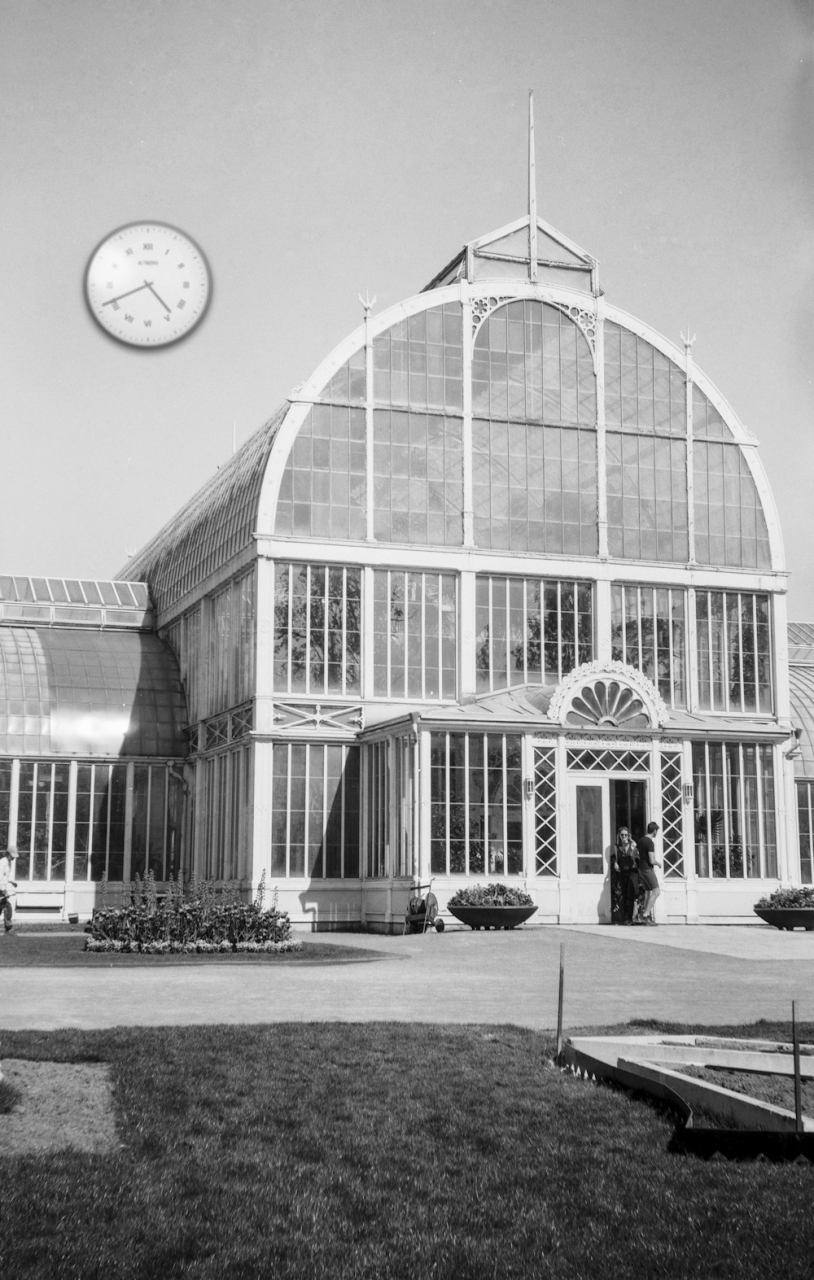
4.41
